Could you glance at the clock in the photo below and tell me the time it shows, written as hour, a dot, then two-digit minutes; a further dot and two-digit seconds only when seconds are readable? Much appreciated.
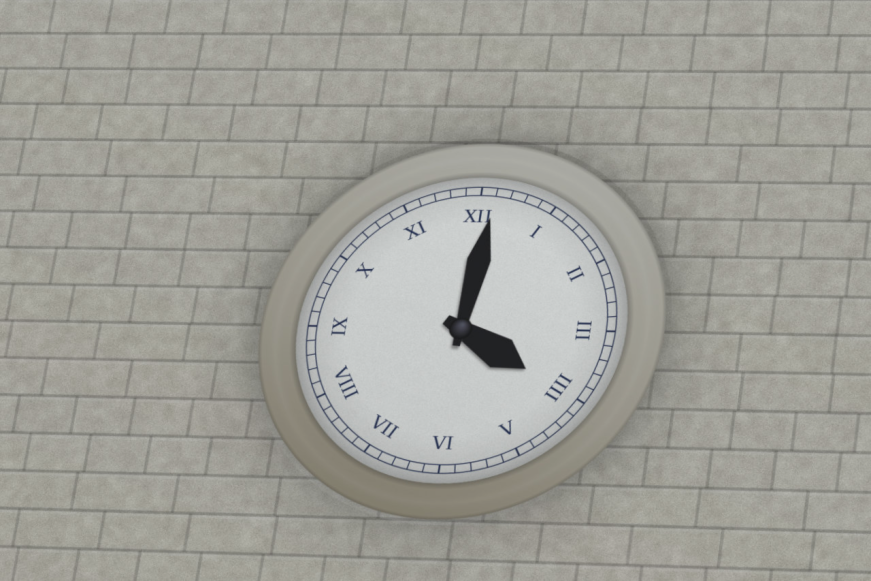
4.01
